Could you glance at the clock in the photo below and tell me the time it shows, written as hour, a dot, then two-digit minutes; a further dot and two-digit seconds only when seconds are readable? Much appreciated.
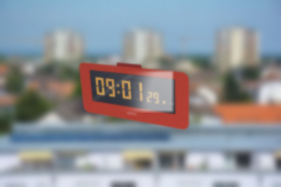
9.01
